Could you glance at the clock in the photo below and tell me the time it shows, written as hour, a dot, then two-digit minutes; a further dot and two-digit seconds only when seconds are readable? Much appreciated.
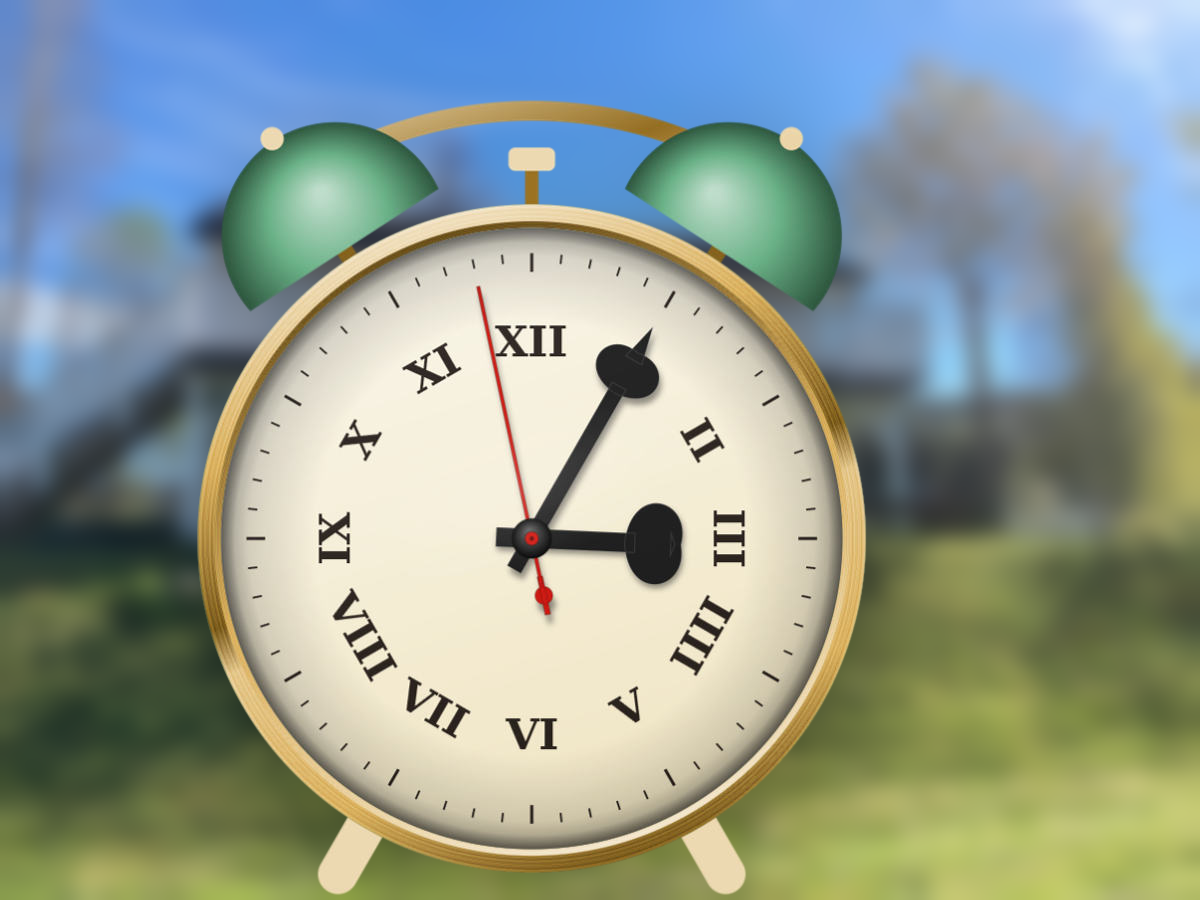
3.04.58
